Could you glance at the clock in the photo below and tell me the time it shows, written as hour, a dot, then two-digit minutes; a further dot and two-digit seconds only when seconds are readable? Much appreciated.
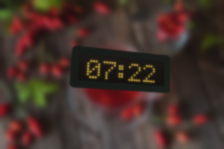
7.22
